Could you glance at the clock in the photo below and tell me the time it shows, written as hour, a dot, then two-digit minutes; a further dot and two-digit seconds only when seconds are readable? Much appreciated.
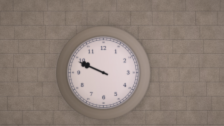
9.49
